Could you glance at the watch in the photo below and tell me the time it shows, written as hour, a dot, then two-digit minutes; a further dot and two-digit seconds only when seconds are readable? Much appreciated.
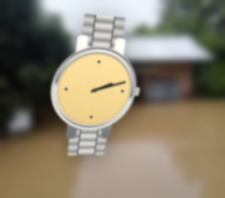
2.12
